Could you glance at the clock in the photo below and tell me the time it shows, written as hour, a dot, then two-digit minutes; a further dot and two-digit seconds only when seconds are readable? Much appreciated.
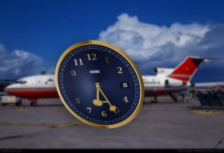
6.26
